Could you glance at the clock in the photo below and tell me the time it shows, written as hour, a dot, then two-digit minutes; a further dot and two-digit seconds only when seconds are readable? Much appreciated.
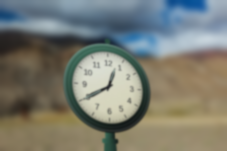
12.40
